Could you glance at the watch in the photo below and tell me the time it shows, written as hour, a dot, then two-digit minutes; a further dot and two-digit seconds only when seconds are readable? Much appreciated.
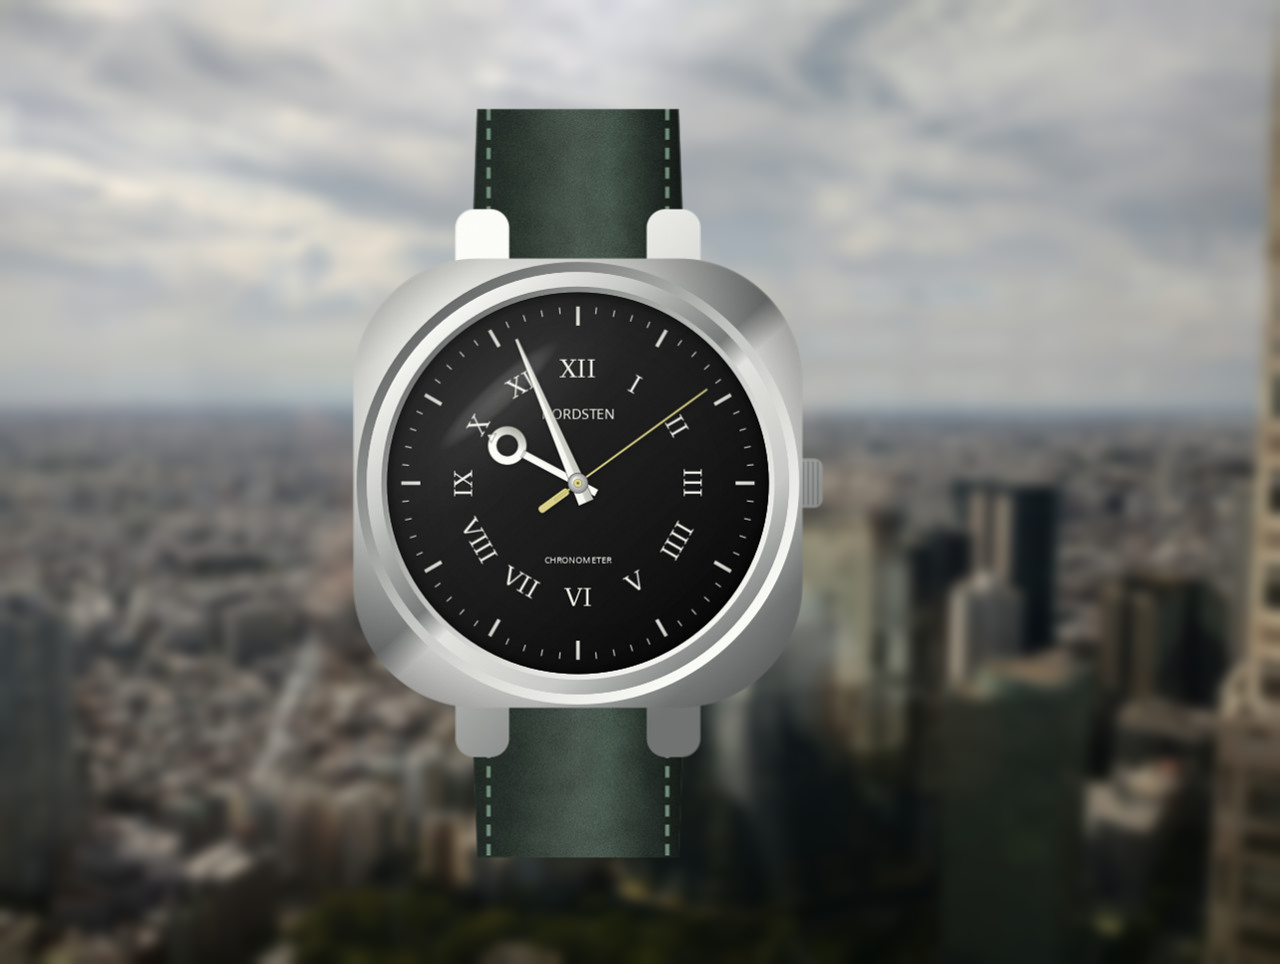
9.56.09
